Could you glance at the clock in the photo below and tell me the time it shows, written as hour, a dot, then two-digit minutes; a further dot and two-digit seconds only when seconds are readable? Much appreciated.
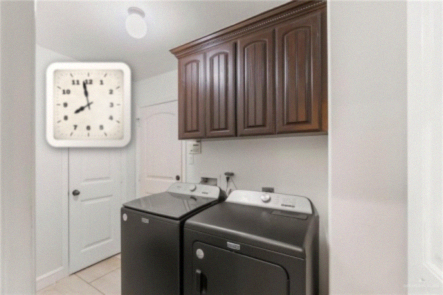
7.58
